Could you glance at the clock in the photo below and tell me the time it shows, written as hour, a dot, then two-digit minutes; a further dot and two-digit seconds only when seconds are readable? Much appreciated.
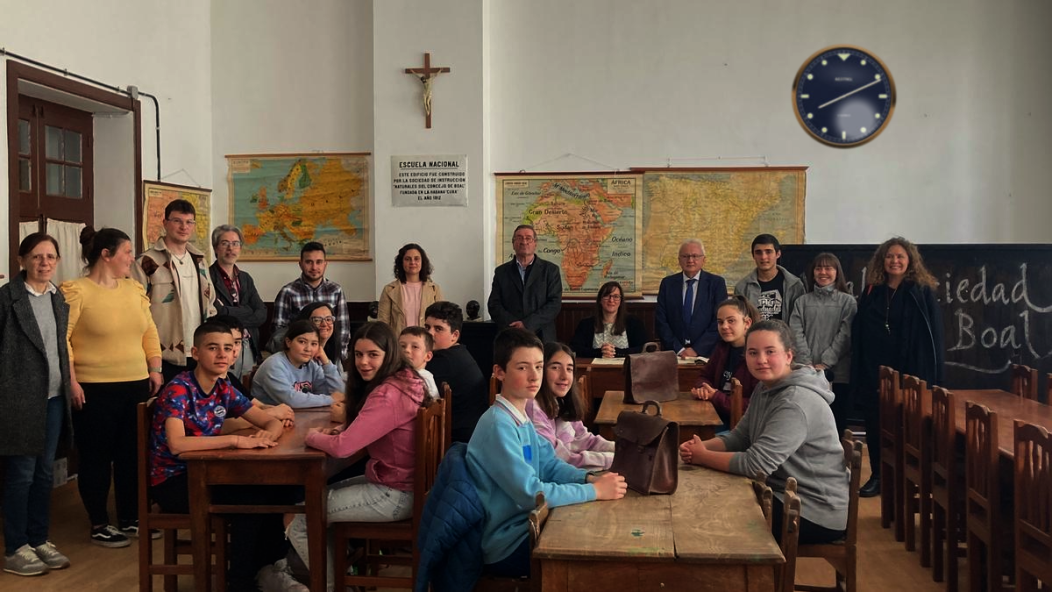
8.11
